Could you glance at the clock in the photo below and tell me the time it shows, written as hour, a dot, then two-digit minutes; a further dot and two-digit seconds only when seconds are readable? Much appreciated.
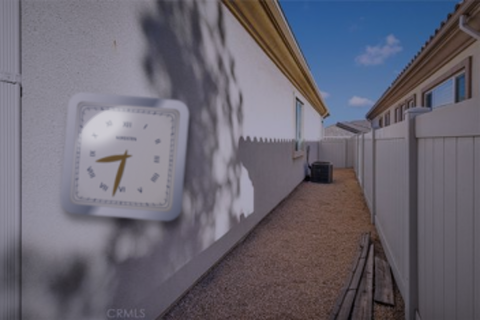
8.32
